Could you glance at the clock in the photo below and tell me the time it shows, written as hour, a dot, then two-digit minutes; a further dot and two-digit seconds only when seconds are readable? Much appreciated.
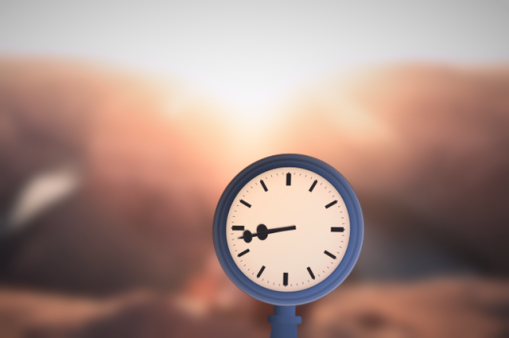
8.43
